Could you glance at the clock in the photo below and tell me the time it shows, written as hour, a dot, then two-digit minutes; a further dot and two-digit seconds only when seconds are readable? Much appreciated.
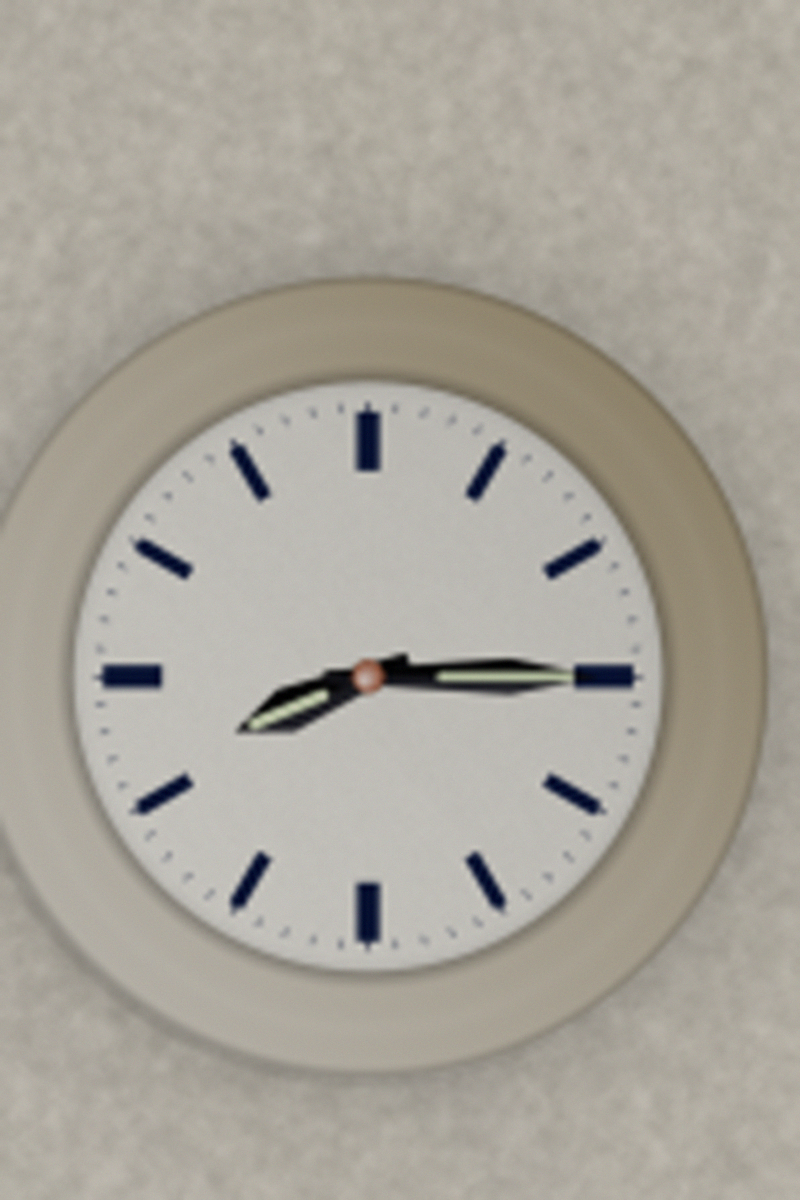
8.15
